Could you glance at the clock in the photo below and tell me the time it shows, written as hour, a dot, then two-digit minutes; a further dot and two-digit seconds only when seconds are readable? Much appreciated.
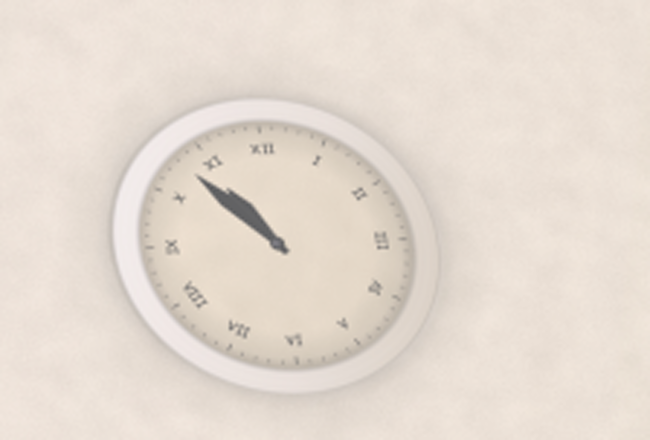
10.53
